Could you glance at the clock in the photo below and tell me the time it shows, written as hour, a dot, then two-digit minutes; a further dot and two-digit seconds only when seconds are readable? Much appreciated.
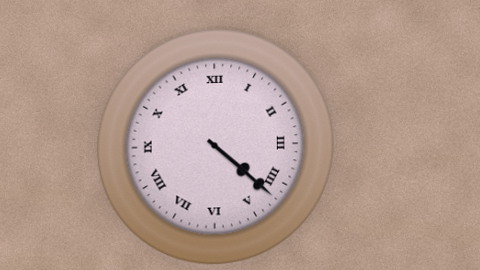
4.22
